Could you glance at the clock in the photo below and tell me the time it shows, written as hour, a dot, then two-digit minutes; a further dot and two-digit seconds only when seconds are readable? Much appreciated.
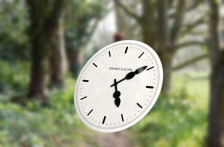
5.09
